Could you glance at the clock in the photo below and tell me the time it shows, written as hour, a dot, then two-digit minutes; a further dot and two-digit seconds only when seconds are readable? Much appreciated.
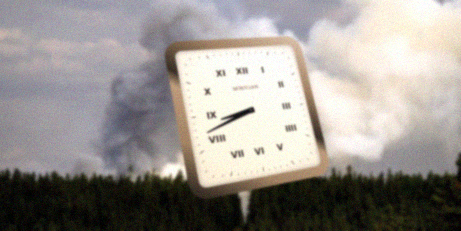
8.42
